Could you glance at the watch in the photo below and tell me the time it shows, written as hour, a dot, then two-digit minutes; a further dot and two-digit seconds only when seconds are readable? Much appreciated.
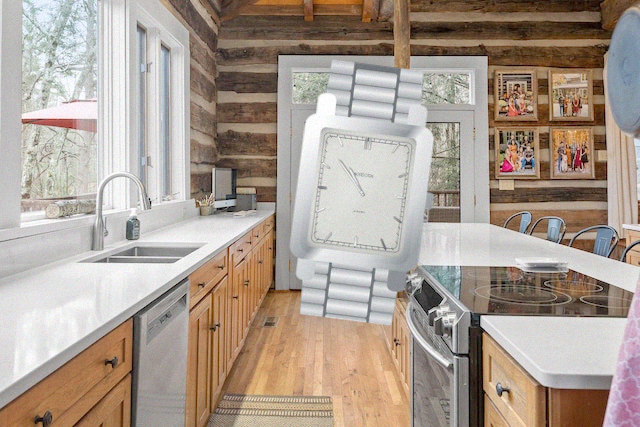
10.53
